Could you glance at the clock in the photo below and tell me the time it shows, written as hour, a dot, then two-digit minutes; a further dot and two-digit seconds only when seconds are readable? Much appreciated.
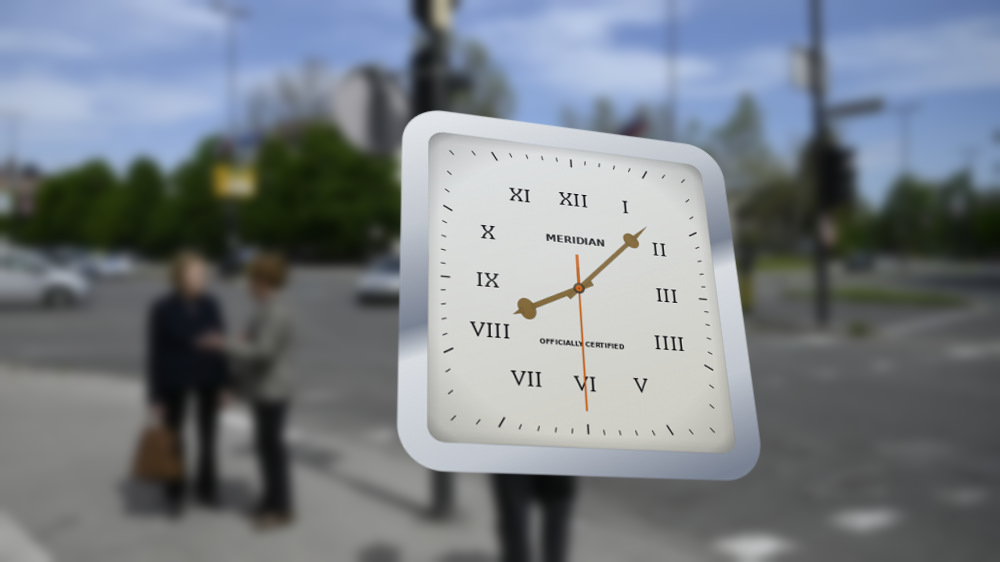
8.07.30
